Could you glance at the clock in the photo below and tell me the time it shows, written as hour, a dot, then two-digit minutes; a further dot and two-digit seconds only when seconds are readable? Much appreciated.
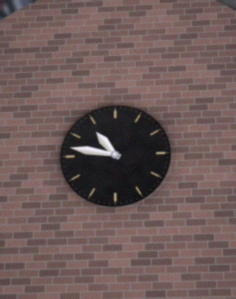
10.47
